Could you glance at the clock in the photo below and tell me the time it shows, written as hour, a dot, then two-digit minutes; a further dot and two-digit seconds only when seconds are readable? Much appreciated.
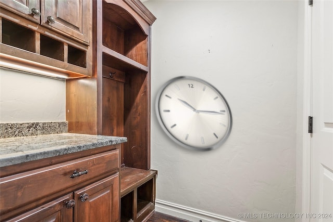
10.16
